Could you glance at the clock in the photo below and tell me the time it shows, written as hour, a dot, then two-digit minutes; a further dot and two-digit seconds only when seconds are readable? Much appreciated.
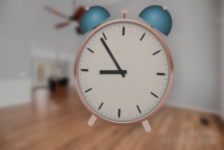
8.54
